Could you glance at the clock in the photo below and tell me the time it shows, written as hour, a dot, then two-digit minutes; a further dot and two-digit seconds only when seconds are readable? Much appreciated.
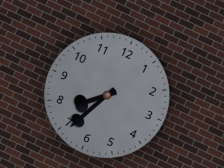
7.34
